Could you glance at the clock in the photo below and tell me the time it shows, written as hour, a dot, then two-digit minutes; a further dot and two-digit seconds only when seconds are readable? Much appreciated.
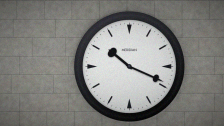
10.19
